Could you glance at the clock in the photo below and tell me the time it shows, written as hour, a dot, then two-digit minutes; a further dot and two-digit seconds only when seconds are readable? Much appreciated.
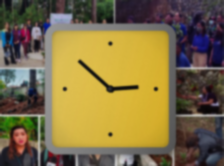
2.52
